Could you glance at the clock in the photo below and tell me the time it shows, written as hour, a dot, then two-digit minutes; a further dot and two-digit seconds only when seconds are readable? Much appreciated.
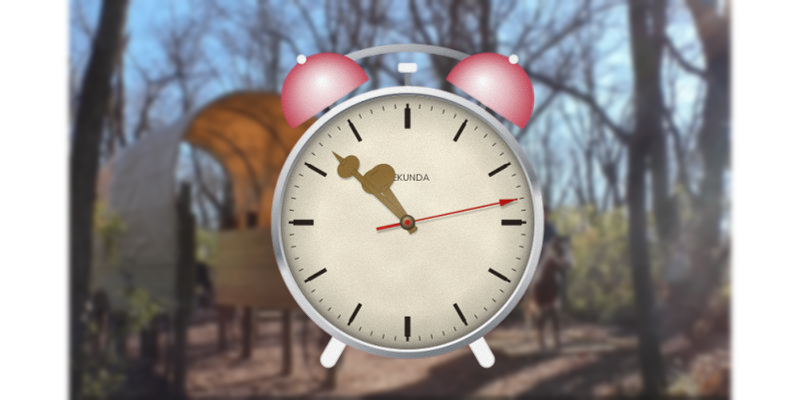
10.52.13
